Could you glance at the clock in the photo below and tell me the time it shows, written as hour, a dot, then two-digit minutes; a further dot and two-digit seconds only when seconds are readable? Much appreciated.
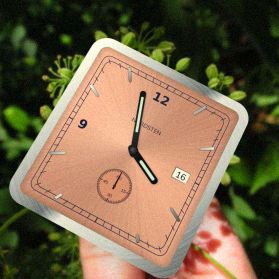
3.57
